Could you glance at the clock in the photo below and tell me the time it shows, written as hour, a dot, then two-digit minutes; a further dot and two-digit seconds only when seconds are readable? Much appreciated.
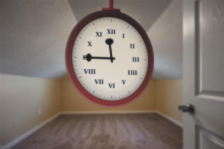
11.45
